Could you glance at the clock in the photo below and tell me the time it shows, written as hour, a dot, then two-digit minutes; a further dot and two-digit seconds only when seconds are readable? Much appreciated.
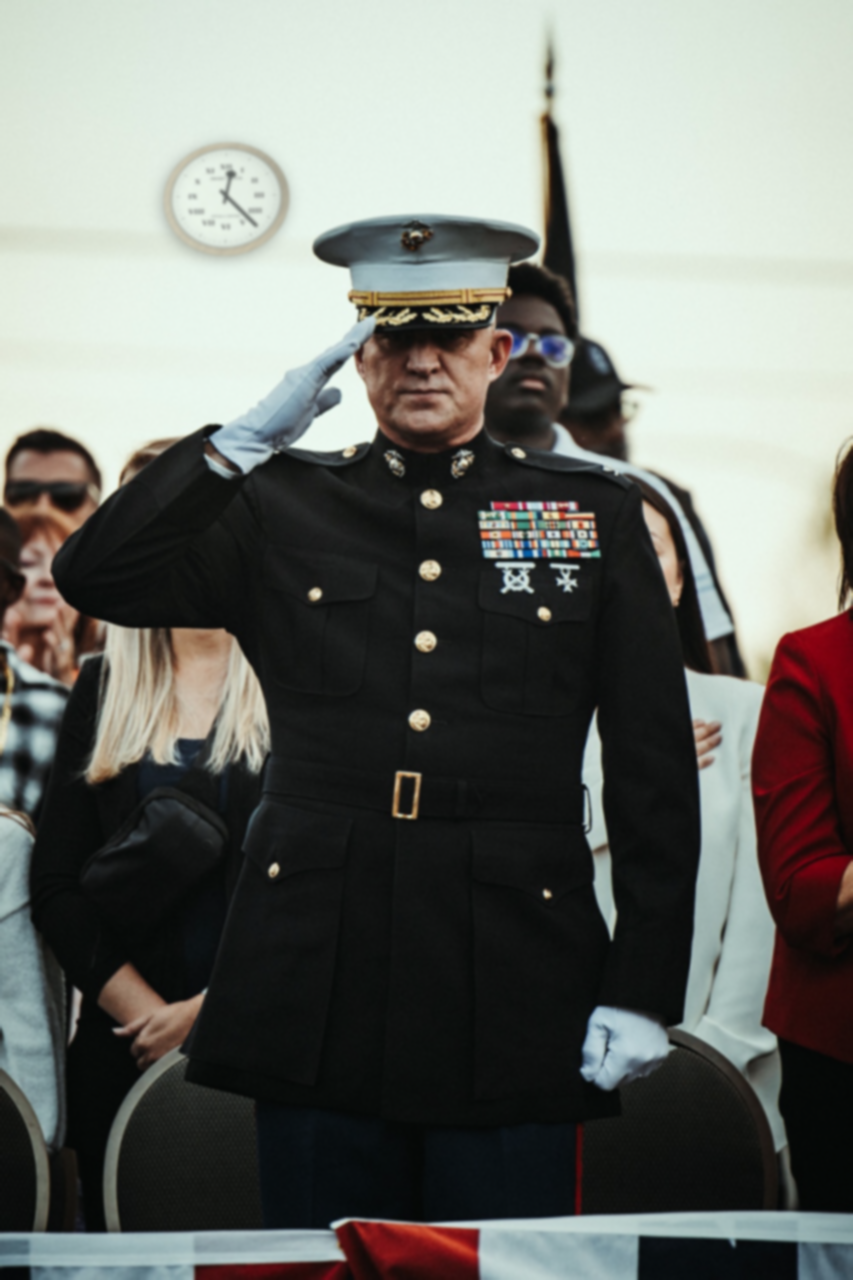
12.23
